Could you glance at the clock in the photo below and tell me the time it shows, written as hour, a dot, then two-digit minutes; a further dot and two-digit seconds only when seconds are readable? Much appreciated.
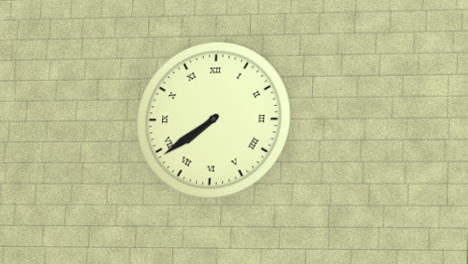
7.39
